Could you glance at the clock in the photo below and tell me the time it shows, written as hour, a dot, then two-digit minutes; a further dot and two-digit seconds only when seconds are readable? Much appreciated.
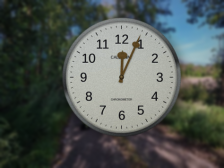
12.04
